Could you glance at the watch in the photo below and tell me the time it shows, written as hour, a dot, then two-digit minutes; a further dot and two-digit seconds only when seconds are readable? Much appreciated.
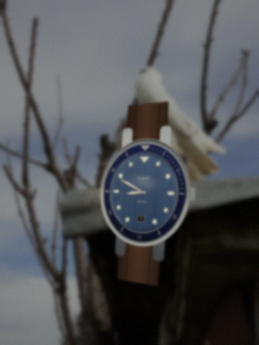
8.49
